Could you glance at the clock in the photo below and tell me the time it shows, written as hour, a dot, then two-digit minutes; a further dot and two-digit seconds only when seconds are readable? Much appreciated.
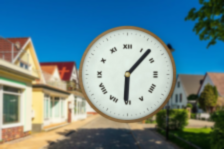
6.07
